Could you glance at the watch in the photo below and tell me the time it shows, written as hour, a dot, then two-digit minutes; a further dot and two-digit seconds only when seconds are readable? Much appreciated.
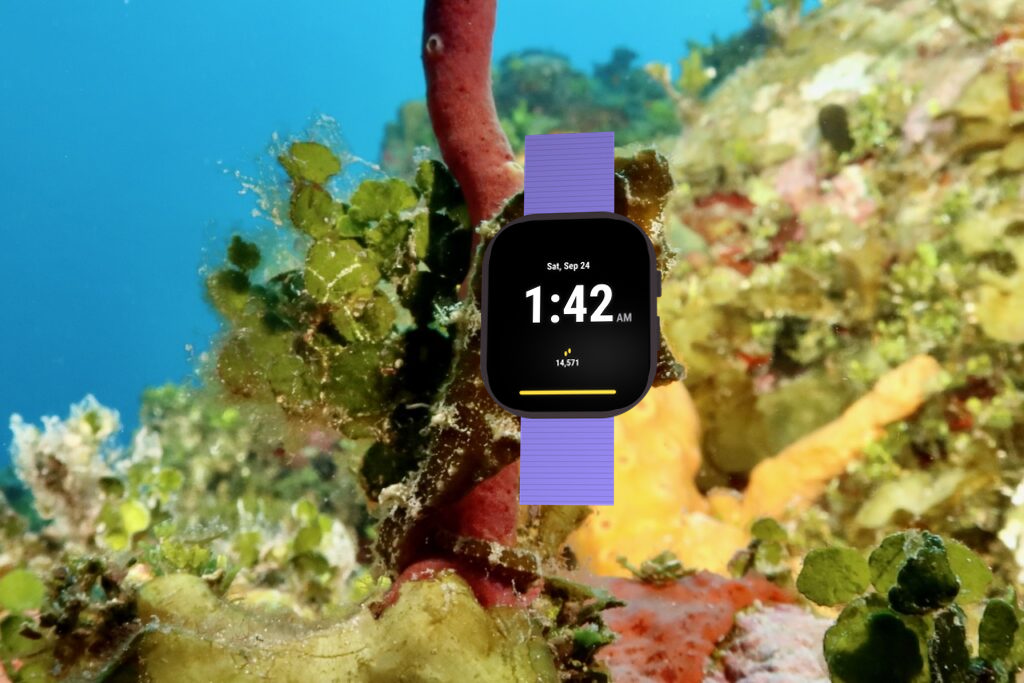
1.42
